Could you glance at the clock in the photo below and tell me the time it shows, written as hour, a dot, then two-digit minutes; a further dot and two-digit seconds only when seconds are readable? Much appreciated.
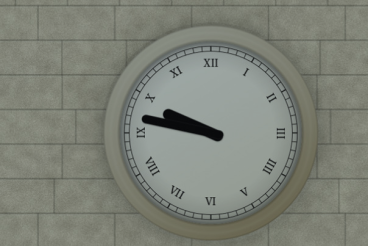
9.47
